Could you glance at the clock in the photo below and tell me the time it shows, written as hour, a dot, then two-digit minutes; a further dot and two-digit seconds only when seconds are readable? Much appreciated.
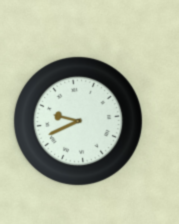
9.42
